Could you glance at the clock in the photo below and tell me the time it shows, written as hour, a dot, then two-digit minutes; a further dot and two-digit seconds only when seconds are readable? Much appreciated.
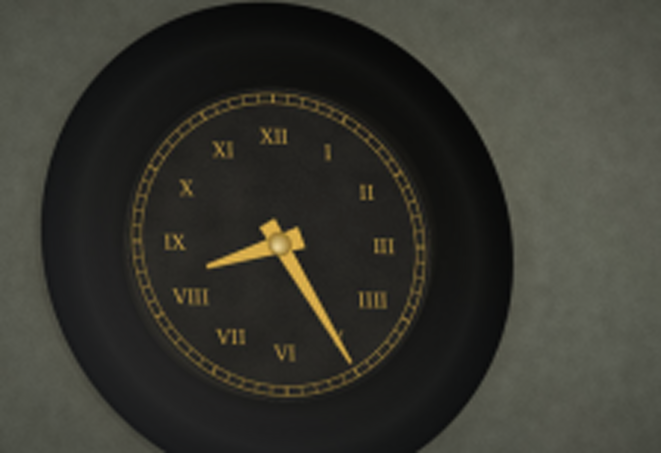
8.25
